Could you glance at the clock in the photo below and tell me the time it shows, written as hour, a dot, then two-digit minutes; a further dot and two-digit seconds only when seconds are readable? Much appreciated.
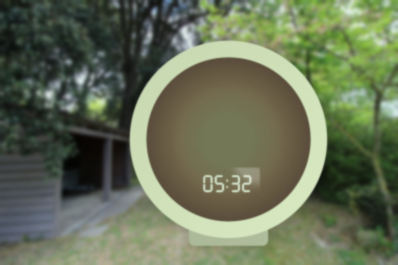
5.32
